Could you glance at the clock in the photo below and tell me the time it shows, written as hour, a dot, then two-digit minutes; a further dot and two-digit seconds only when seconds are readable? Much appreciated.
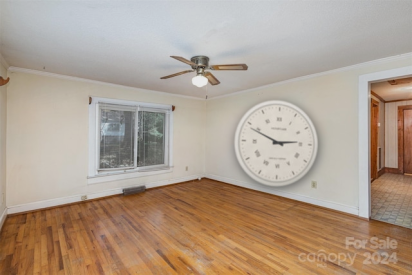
2.49
